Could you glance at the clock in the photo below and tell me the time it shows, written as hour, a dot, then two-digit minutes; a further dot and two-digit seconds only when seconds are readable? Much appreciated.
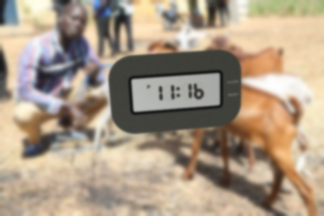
11.16
